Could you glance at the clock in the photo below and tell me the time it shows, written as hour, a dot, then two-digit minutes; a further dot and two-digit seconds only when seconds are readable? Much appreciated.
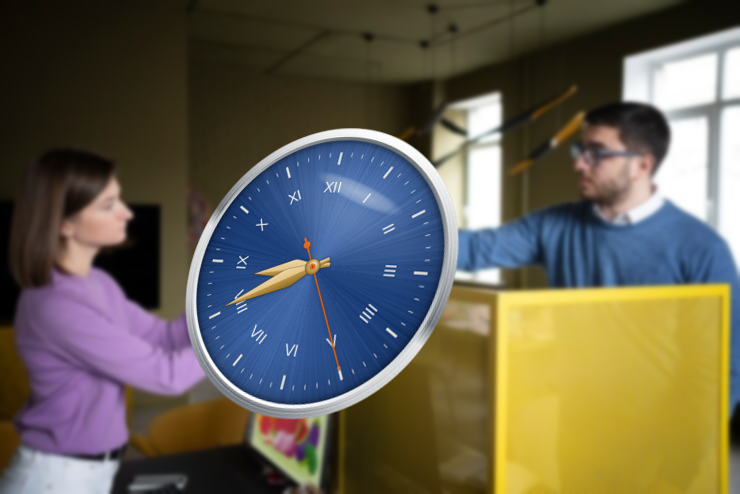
8.40.25
